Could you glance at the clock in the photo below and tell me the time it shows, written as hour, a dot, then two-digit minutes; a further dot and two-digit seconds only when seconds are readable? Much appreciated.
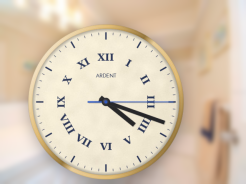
4.18.15
